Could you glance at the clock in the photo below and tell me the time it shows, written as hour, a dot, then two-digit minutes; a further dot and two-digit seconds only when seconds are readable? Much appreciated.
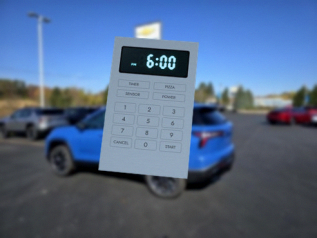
6.00
